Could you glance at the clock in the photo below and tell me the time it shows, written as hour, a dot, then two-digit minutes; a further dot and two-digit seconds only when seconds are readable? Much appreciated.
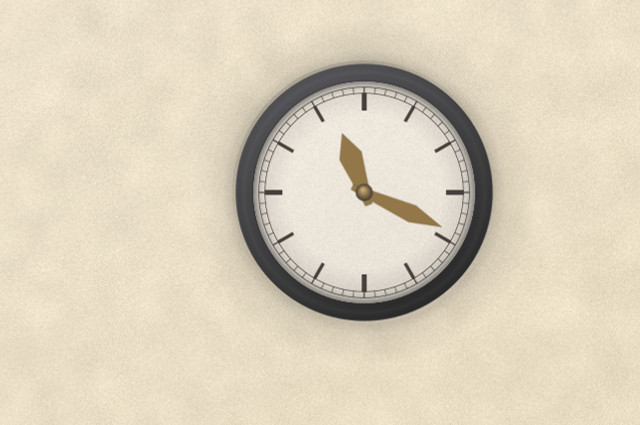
11.19
